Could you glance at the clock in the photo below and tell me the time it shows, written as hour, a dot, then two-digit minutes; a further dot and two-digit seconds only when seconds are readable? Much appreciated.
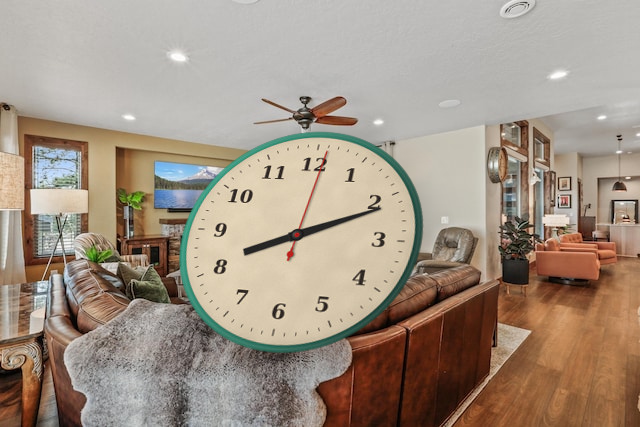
8.11.01
